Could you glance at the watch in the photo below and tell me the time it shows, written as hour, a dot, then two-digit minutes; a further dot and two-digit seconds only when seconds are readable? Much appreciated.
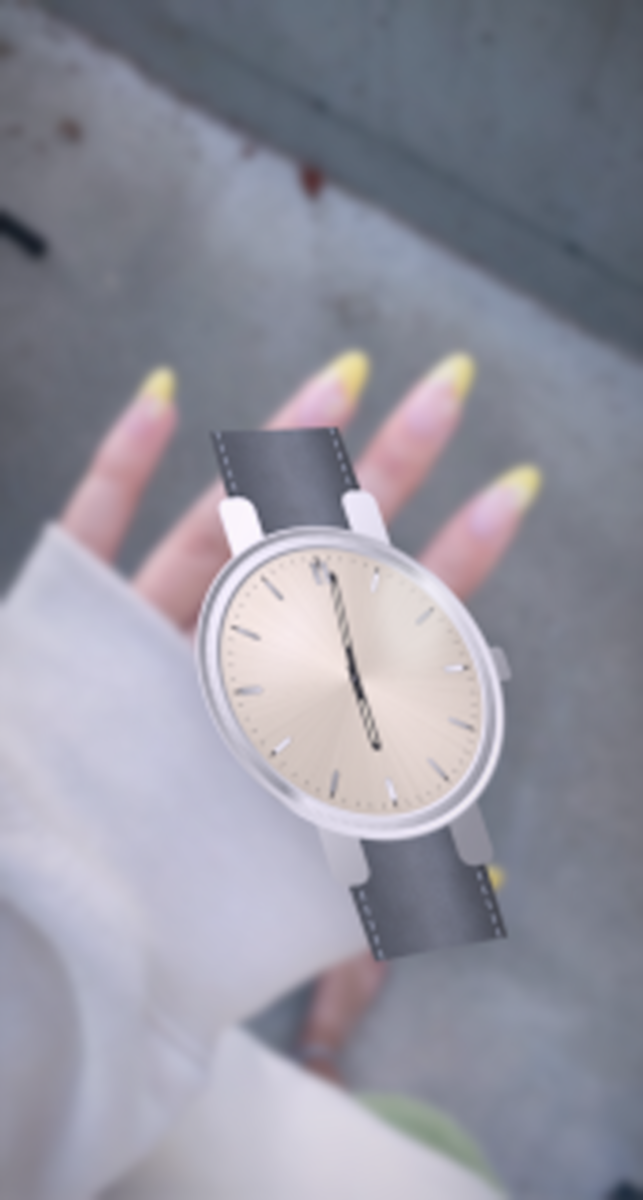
6.01
